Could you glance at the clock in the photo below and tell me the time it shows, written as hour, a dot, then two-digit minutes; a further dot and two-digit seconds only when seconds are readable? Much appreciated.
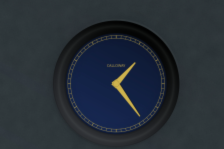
1.24
